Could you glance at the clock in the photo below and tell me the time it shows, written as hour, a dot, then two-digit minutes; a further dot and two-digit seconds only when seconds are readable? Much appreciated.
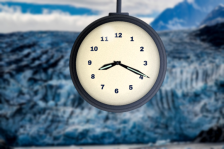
8.19
